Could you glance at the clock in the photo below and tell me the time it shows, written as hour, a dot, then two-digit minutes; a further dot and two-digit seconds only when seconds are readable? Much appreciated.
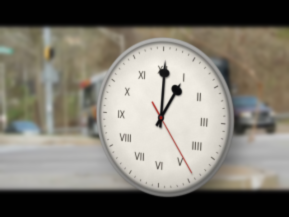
1.00.24
